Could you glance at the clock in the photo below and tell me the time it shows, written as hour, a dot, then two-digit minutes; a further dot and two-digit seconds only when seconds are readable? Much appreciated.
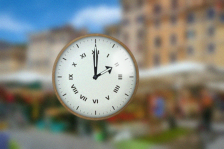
2.00
